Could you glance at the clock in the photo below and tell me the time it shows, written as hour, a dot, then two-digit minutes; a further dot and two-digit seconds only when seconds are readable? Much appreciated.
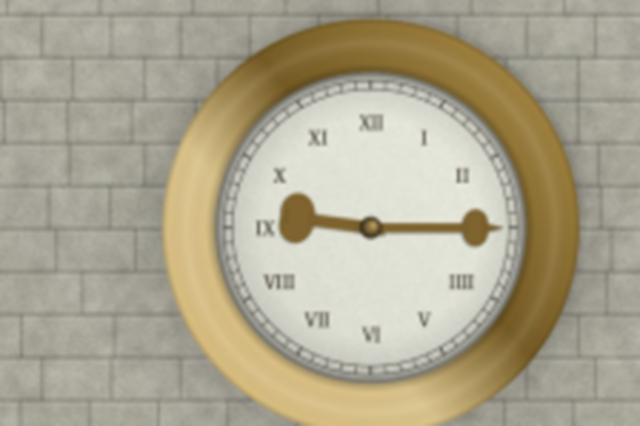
9.15
